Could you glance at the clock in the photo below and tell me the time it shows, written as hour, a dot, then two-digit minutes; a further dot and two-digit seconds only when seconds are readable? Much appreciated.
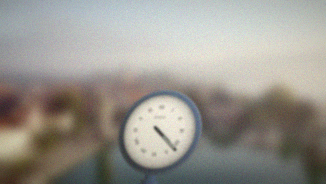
4.22
